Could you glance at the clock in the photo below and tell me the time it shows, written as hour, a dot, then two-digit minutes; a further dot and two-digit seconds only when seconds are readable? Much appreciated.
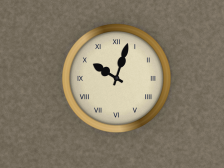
10.03
